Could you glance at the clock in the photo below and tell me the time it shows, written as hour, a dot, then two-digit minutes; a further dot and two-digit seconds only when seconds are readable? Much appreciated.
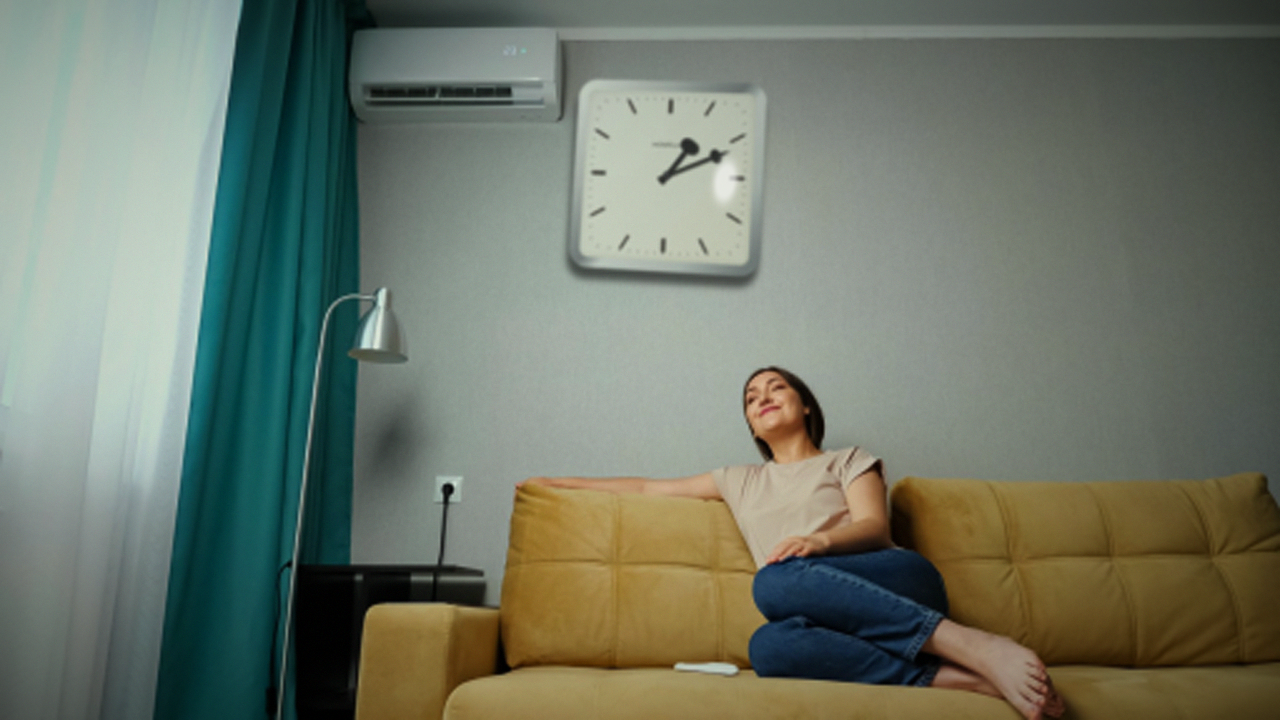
1.11
